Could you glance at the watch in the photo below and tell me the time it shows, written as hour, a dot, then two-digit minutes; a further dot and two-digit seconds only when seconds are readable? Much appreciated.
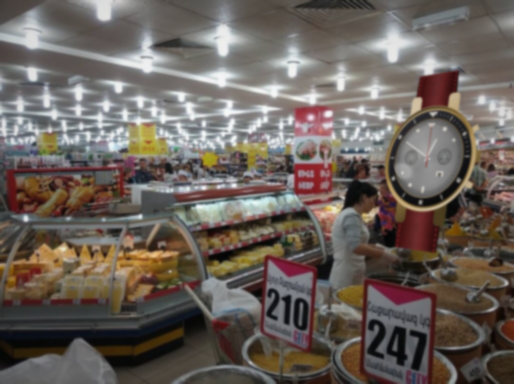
12.50
